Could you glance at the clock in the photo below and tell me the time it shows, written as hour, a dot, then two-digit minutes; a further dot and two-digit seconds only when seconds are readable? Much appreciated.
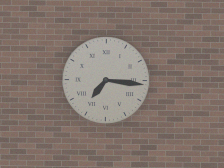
7.16
